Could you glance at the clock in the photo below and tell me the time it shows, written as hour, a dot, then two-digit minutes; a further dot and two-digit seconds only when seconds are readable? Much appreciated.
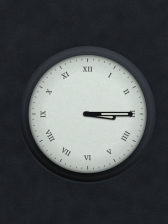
3.15
